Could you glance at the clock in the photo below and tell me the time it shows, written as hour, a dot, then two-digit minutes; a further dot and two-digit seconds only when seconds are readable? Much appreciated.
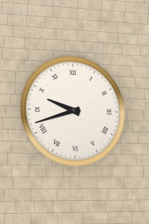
9.42
